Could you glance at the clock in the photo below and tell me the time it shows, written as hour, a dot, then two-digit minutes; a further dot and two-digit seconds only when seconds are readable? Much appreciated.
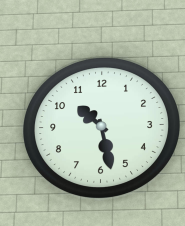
10.28
